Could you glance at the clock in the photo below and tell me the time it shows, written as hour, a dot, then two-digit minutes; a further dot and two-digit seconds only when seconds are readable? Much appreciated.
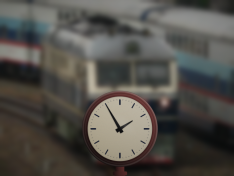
1.55
